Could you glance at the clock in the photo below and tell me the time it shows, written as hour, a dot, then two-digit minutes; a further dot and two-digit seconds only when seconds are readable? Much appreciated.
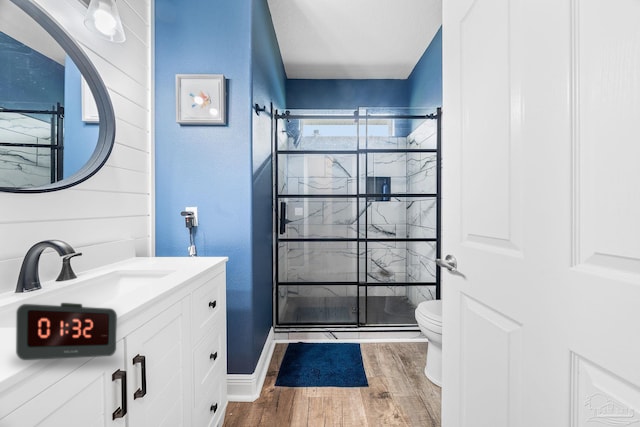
1.32
